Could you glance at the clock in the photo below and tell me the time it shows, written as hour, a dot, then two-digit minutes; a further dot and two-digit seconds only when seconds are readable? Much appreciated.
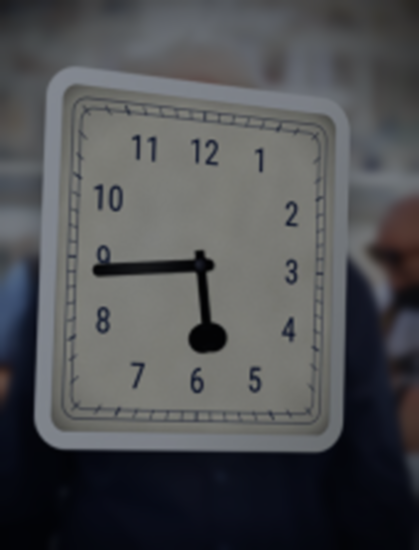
5.44
